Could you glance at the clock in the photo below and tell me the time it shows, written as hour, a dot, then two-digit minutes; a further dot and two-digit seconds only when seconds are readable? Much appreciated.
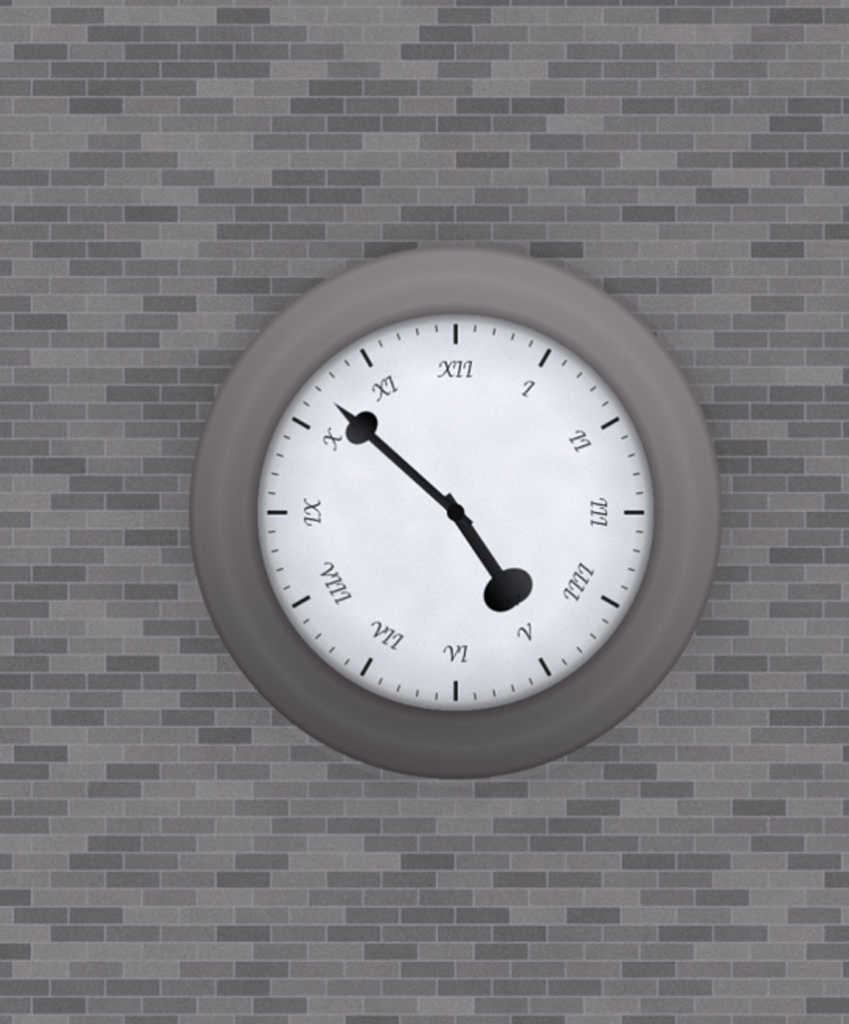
4.52
